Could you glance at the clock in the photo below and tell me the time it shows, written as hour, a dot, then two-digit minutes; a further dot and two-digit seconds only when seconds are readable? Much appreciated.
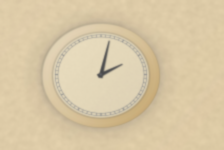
2.02
